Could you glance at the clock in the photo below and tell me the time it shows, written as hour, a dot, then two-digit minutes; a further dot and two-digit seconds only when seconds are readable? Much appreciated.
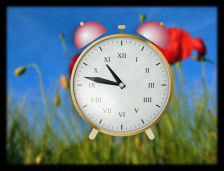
10.47
